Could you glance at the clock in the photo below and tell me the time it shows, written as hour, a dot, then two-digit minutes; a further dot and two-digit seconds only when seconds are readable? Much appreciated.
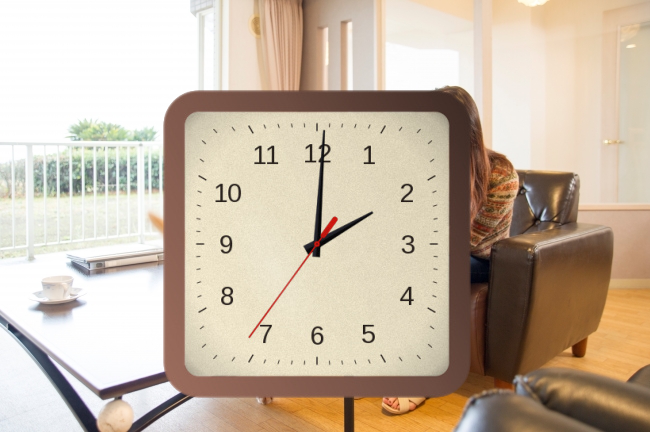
2.00.36
